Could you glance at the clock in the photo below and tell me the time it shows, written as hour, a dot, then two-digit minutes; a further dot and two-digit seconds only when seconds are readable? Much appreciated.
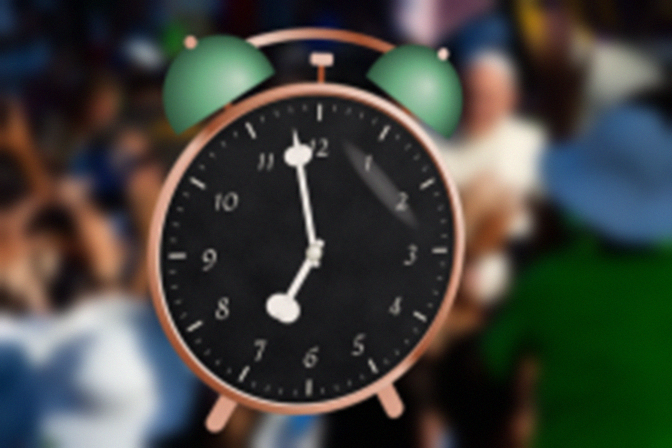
6.58
